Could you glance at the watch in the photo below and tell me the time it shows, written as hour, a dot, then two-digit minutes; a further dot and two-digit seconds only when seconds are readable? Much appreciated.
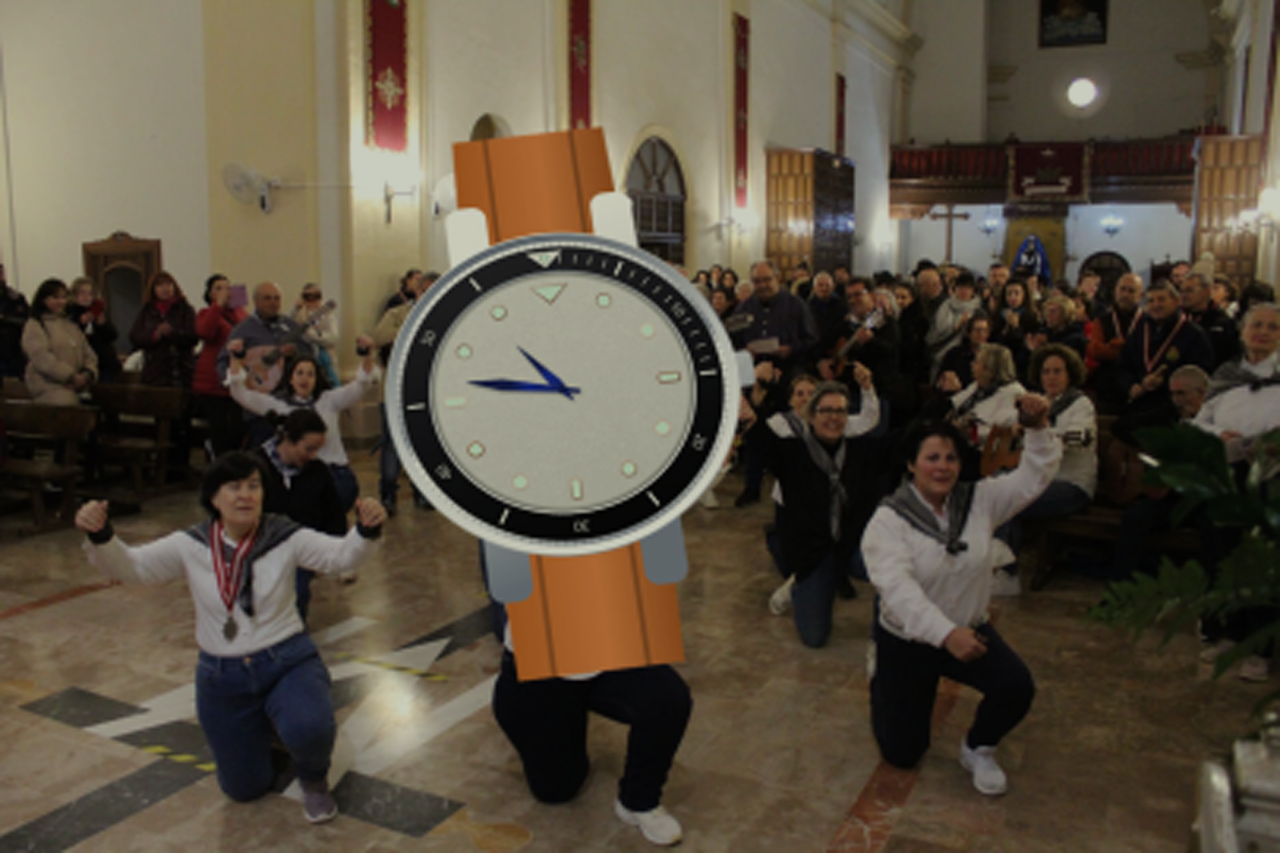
10.47
